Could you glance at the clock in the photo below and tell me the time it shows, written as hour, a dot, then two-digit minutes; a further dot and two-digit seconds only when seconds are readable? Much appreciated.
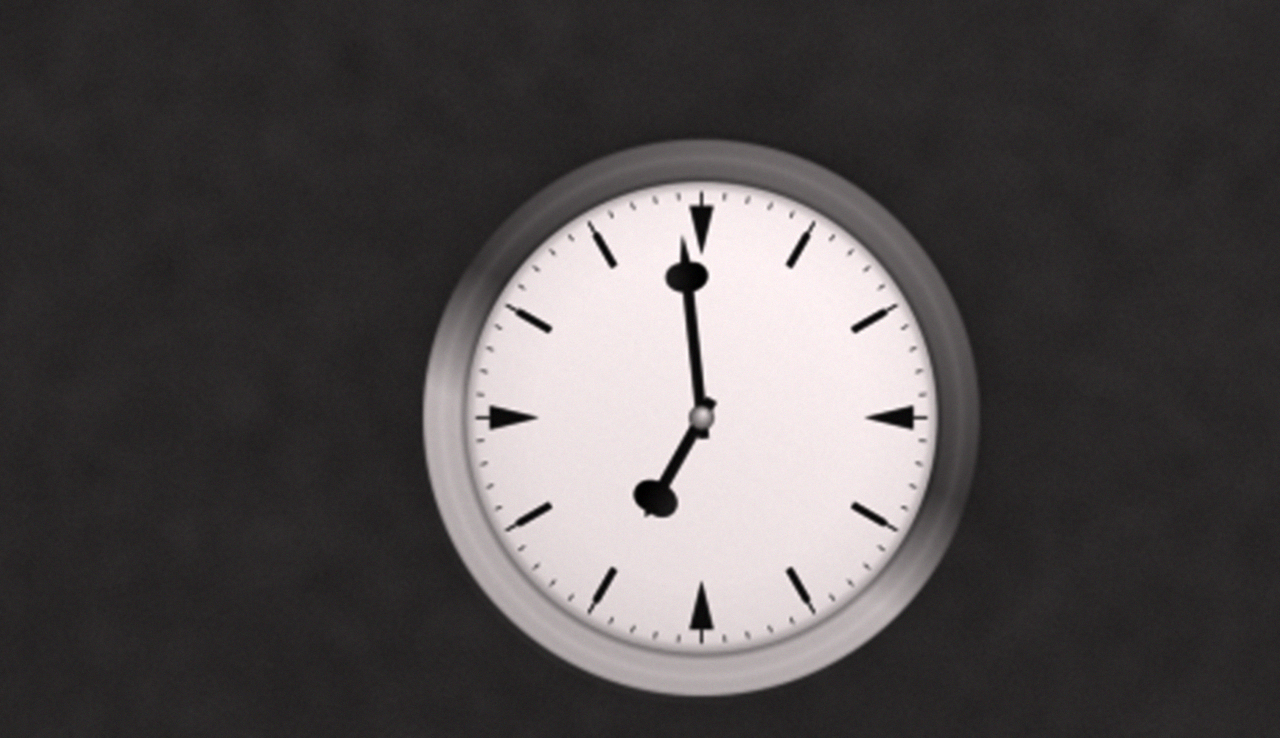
6.59
